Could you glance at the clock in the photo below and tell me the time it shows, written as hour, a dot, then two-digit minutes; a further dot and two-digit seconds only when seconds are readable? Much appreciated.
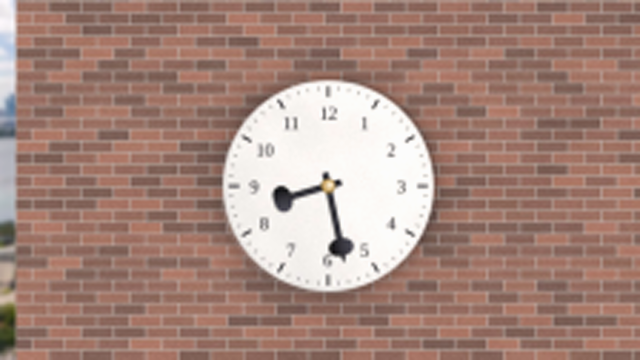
8.28
